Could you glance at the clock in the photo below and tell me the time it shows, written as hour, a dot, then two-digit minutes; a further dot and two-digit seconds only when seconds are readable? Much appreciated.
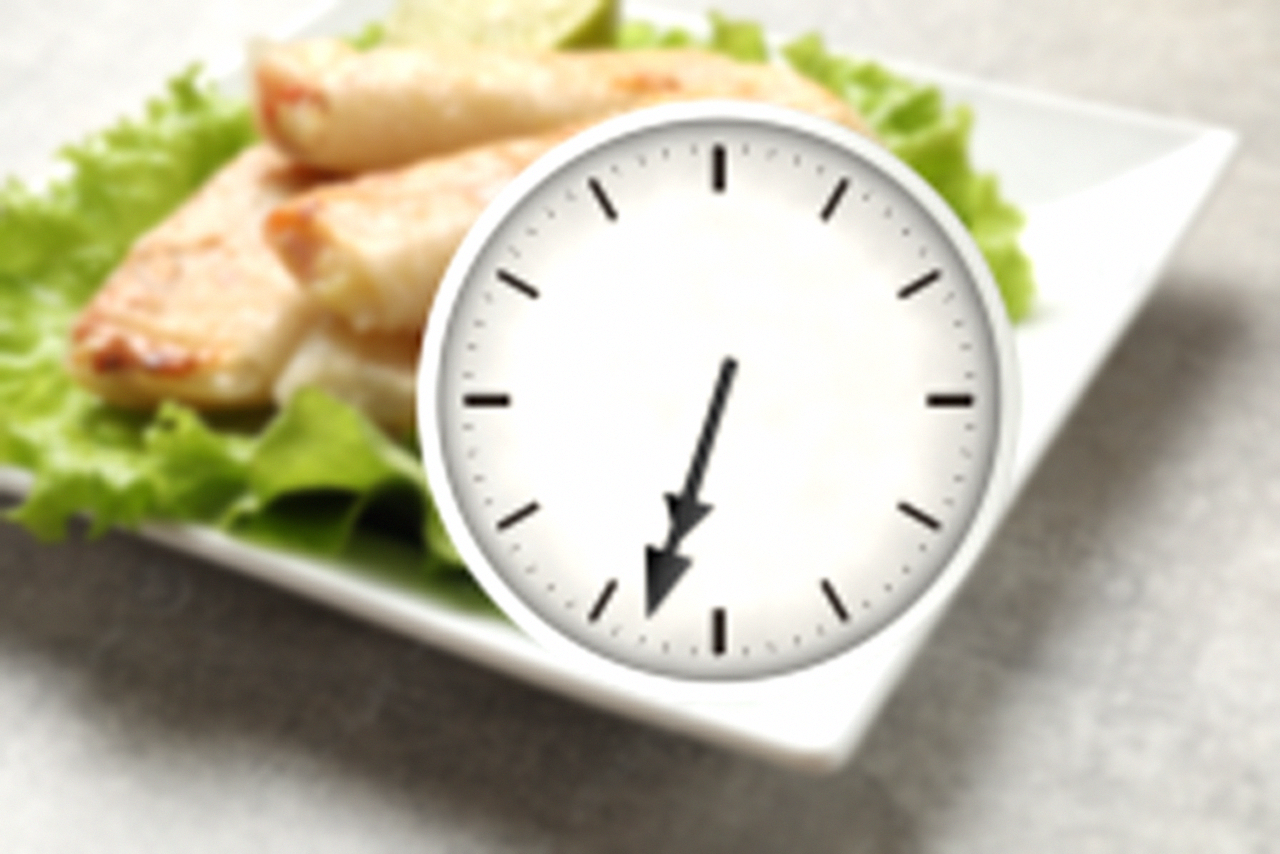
6.33
